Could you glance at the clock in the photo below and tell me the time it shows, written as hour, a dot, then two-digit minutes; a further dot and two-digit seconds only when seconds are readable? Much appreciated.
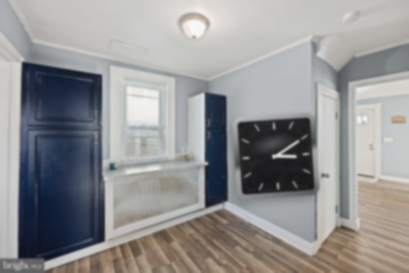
3.10
